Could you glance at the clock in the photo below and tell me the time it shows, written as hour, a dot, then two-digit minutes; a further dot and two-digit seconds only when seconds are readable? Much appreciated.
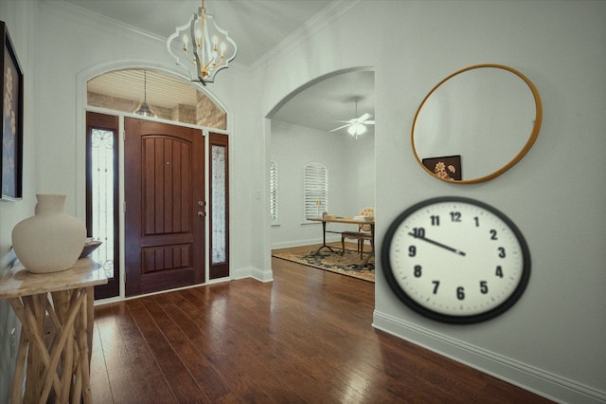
9.49
